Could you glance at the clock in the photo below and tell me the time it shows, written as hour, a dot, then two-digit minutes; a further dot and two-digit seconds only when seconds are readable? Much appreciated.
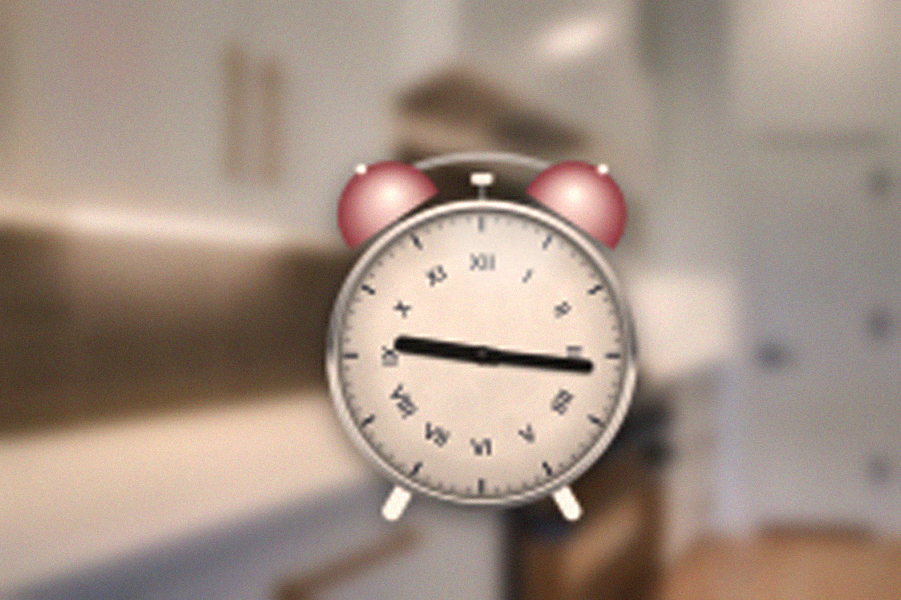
9.16
